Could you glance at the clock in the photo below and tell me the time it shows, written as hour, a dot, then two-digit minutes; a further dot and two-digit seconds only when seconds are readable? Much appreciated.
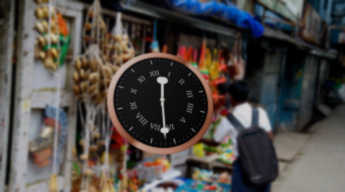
12.32
